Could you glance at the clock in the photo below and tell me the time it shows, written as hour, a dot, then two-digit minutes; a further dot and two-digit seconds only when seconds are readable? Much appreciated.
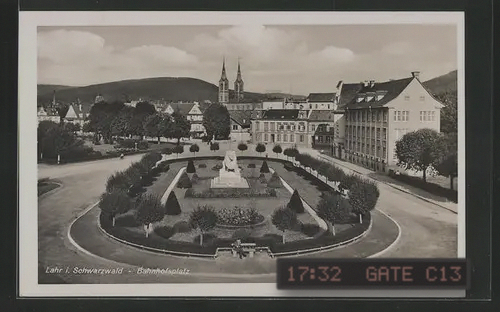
17.32
